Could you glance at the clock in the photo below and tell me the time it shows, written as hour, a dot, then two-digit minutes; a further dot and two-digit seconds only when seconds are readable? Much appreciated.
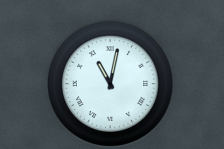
11.02
